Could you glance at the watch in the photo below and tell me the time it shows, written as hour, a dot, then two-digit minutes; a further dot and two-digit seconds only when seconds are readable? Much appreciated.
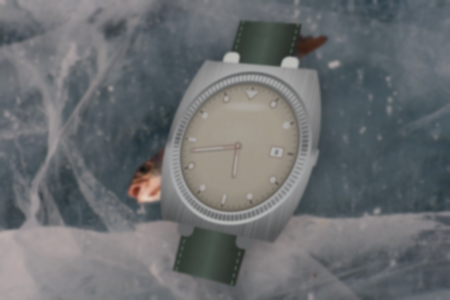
5.43
